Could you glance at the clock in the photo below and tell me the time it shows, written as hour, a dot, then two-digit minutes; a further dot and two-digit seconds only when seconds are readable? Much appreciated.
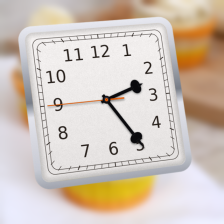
2.24.45
